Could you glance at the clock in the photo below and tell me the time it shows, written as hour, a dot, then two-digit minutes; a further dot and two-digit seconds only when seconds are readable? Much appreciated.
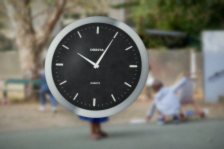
10.05
